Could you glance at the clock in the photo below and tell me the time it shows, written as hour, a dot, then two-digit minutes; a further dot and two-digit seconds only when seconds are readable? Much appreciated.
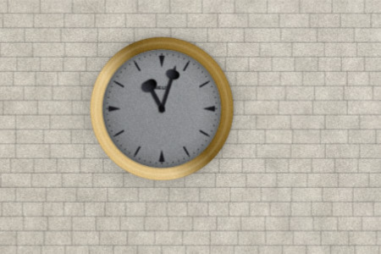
11.03
